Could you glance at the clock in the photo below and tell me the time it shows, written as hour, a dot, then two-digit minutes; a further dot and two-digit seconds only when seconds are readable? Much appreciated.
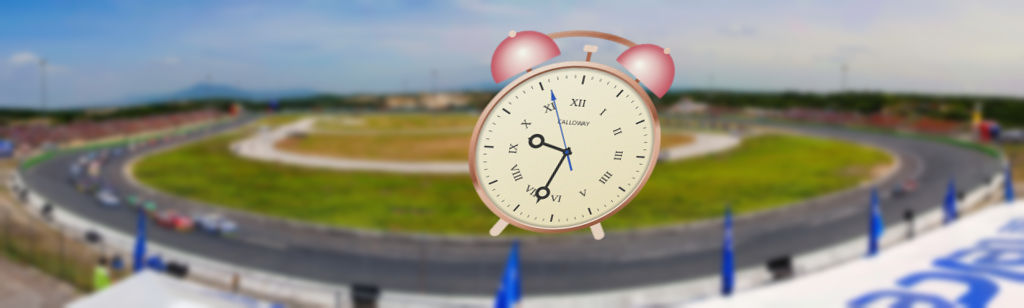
9.32.56
